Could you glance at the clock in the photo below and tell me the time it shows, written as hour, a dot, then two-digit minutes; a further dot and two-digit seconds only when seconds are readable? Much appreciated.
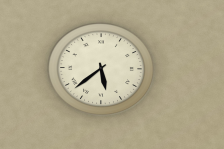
5.38
